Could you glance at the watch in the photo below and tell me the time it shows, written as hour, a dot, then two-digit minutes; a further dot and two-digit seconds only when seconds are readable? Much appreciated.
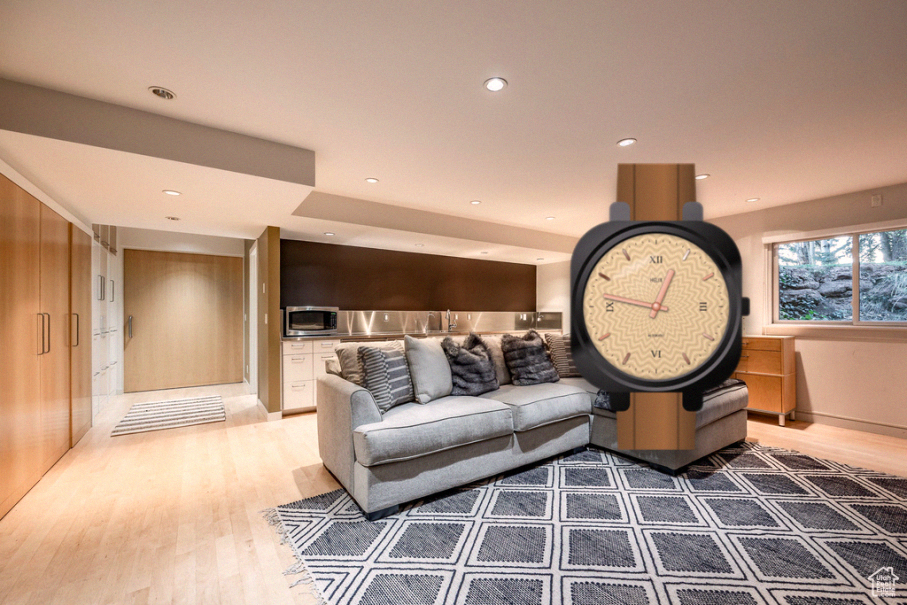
12.47
